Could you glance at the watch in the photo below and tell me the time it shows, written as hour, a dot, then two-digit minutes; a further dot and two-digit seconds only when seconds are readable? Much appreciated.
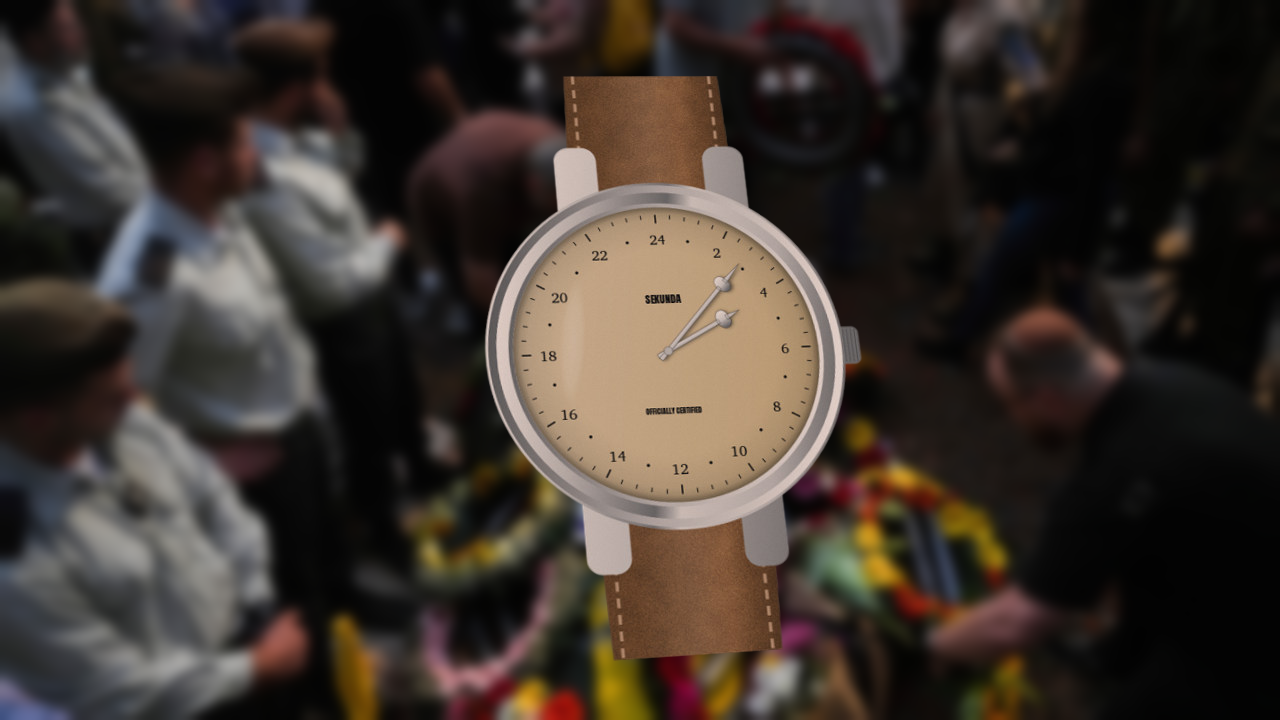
4.07
